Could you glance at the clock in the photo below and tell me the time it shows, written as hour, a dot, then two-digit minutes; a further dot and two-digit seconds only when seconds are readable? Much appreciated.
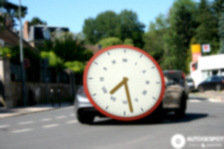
7.28
